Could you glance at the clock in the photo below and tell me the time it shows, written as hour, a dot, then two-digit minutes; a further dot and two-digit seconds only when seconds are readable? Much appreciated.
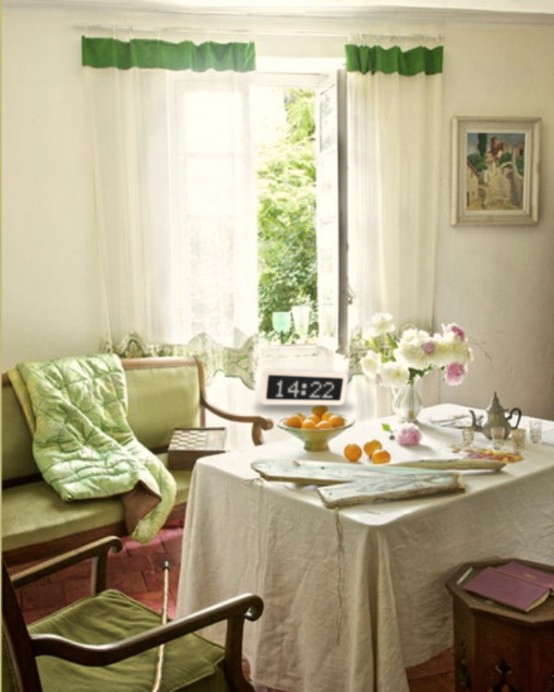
14.22
